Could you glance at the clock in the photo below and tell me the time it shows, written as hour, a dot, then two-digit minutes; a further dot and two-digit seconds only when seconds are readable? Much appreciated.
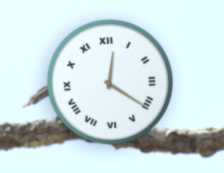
12.21
